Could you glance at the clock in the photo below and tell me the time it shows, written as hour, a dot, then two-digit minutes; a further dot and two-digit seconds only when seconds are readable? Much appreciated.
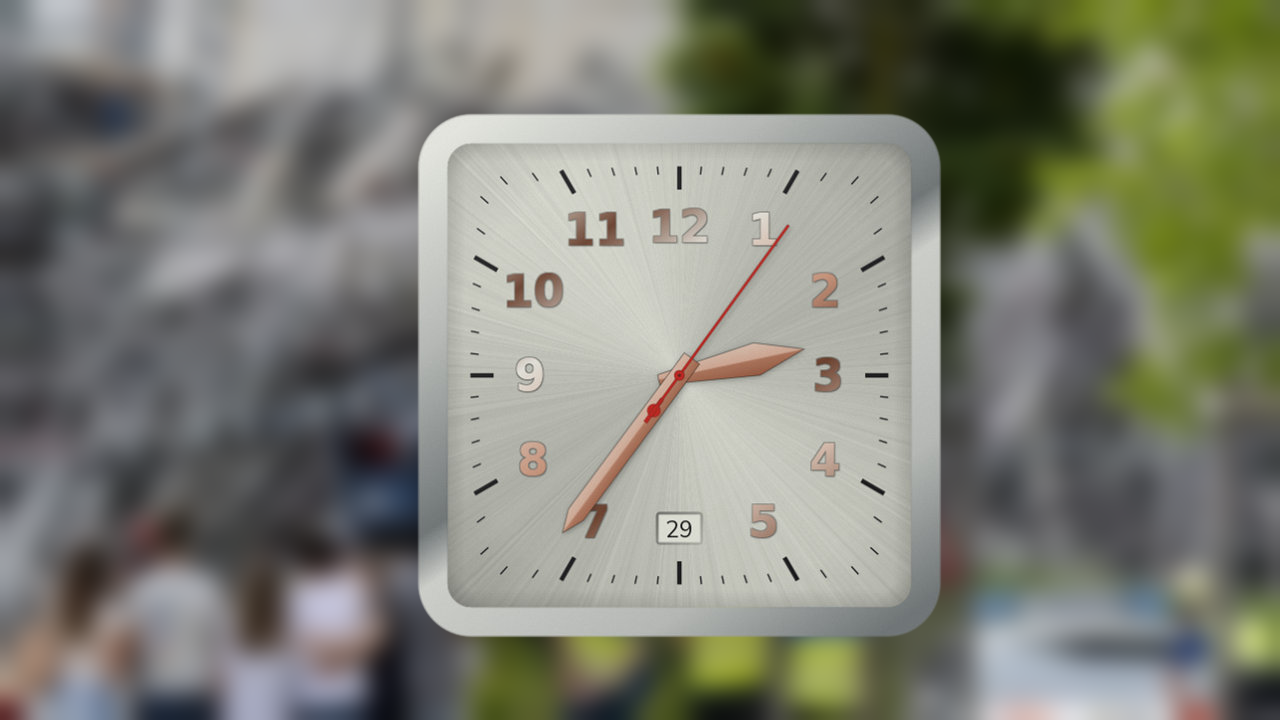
2.36.06
